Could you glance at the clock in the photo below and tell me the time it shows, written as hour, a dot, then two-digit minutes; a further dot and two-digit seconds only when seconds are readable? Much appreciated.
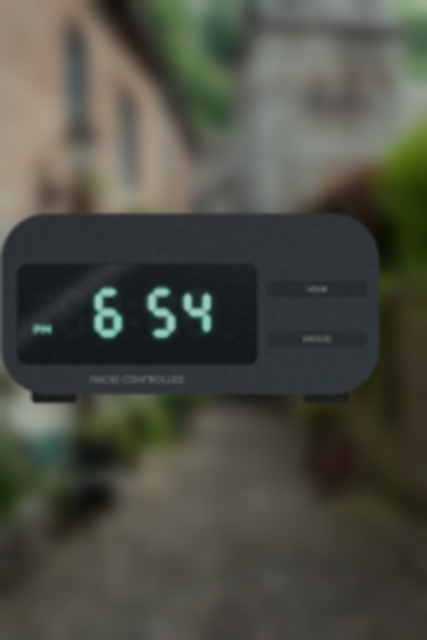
6.54
